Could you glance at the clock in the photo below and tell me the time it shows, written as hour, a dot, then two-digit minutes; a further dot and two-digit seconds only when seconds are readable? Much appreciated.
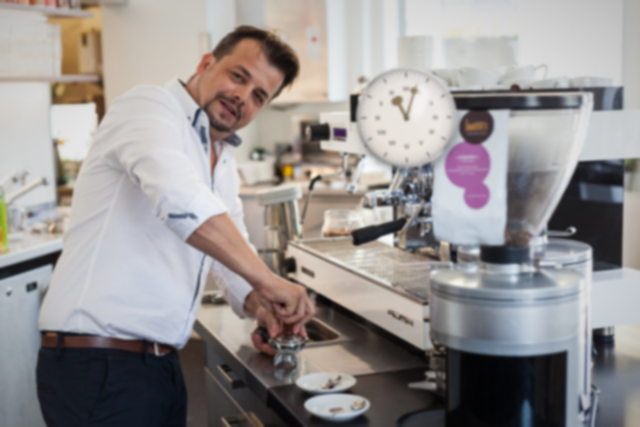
11.03
